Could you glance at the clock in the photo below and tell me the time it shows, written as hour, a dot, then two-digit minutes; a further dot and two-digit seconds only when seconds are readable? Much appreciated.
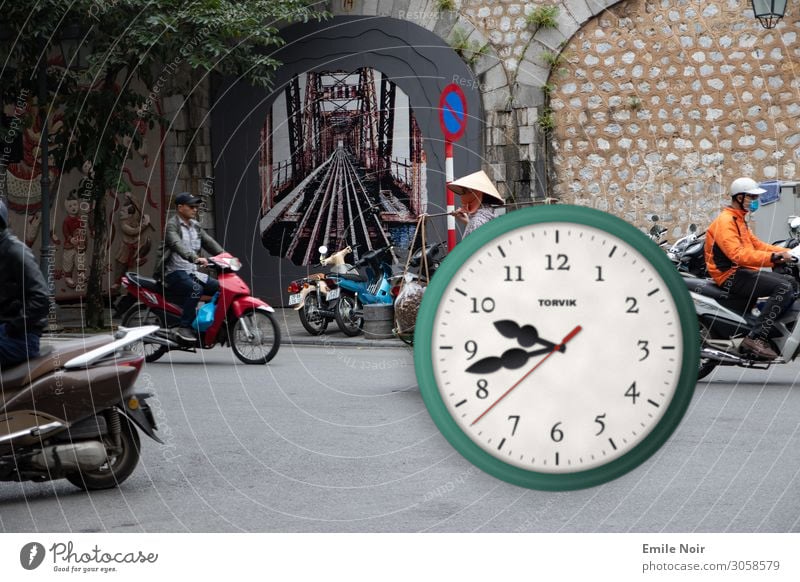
9.42.38
